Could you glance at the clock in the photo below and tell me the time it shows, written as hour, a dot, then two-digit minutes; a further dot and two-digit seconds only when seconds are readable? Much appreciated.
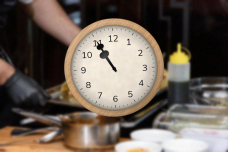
10.55
